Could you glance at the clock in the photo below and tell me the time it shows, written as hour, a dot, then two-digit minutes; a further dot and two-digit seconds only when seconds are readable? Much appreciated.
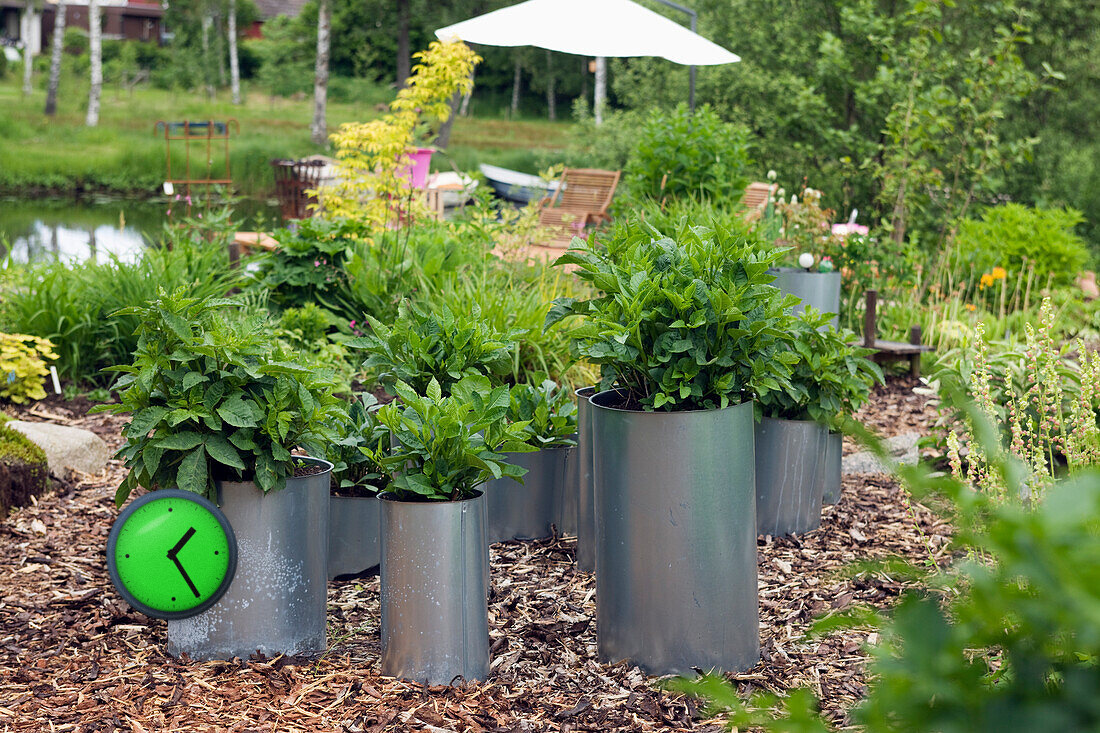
1.25
